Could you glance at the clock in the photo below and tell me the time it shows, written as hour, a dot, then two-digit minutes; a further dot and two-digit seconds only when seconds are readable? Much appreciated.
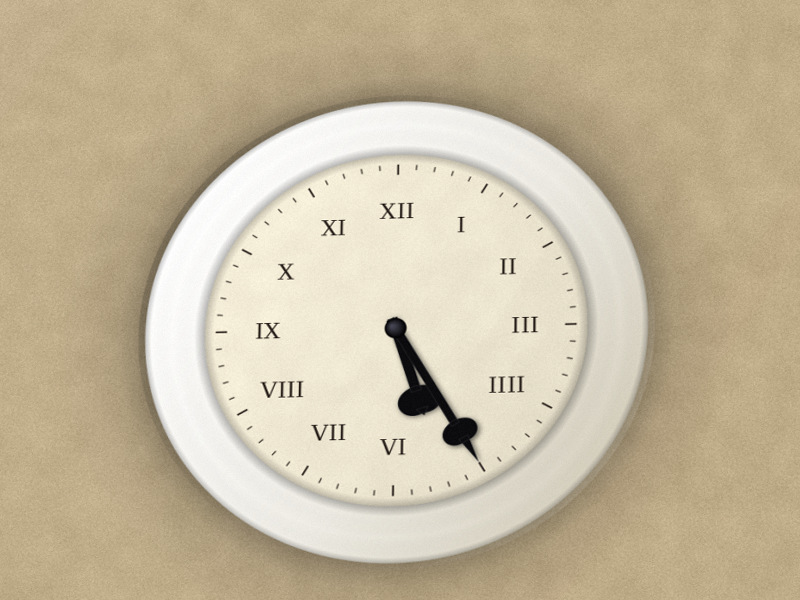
5.25
